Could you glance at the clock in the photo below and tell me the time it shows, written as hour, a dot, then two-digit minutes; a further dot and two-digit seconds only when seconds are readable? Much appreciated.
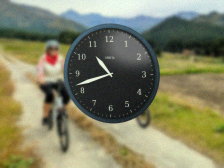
10.42
